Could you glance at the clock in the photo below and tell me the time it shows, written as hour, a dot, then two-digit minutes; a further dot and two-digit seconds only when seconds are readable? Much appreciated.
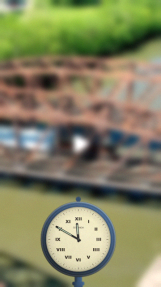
11.50
